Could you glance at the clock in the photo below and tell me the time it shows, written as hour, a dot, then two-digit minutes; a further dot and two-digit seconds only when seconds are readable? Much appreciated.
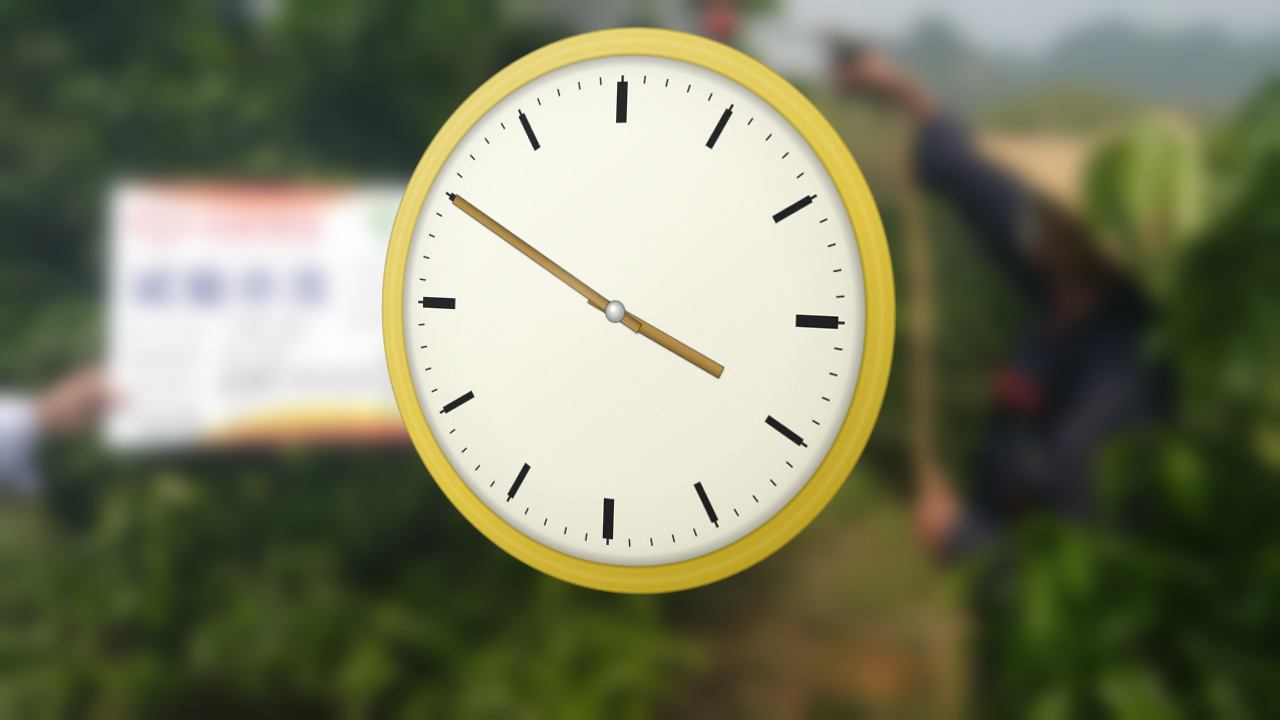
3.50
